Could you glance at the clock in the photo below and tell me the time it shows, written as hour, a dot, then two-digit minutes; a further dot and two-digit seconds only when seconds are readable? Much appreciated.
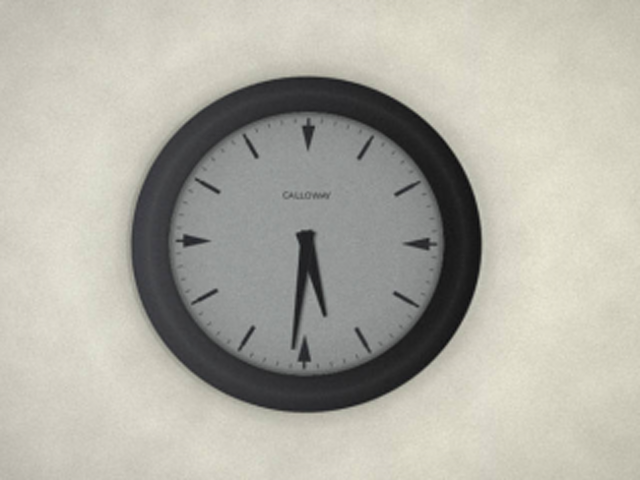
5.31
